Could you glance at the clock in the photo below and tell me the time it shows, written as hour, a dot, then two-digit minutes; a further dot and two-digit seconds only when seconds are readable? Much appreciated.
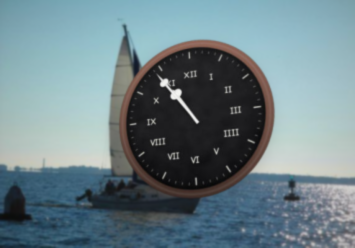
10.54
